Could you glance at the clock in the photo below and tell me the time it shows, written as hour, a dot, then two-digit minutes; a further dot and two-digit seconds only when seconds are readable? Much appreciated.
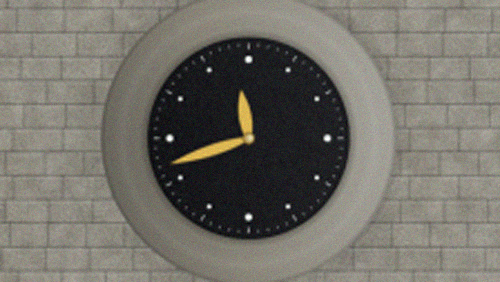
11.42
